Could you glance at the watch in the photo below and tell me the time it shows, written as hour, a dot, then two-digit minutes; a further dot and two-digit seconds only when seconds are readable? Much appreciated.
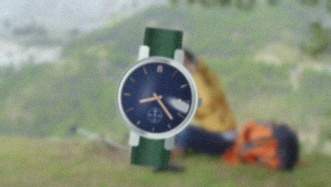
8.23
